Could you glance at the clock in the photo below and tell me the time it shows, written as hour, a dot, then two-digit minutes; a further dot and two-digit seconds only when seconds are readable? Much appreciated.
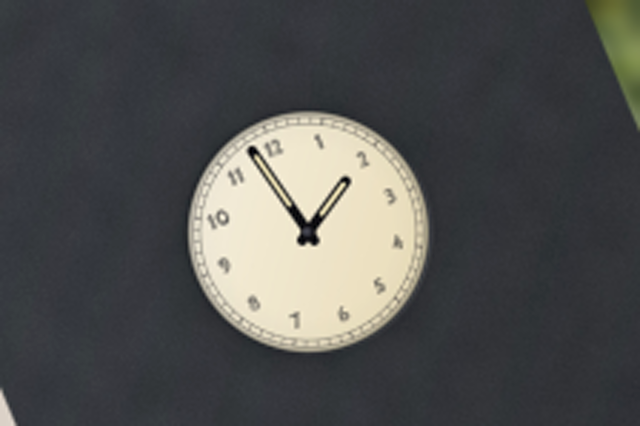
1.58
